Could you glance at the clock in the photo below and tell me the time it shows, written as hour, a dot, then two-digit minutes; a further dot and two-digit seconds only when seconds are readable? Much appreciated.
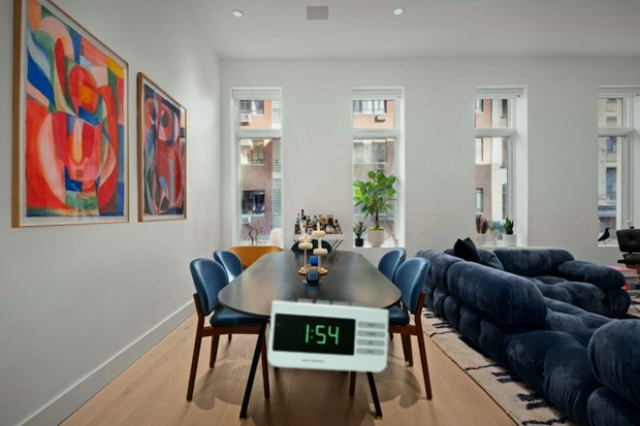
1.54
